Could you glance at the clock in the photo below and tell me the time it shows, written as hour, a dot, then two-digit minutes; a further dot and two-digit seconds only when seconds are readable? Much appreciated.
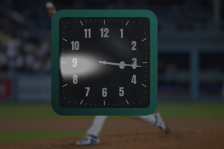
3.16
